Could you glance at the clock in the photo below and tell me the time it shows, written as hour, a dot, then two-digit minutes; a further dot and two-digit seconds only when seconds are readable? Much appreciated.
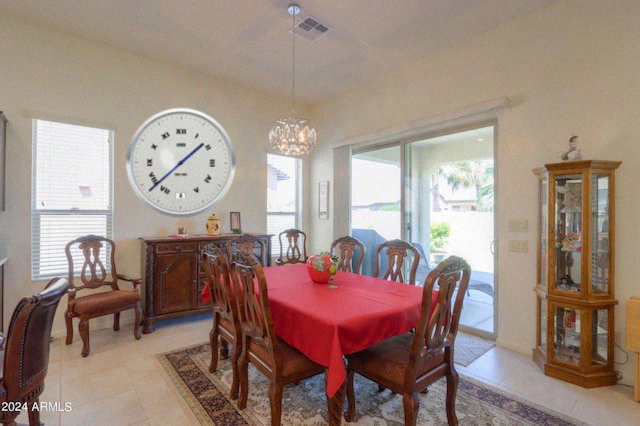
1.38
